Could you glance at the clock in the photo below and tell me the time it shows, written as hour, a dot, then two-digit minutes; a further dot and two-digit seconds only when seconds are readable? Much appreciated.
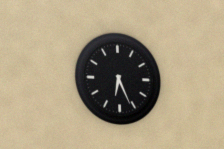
6.26
